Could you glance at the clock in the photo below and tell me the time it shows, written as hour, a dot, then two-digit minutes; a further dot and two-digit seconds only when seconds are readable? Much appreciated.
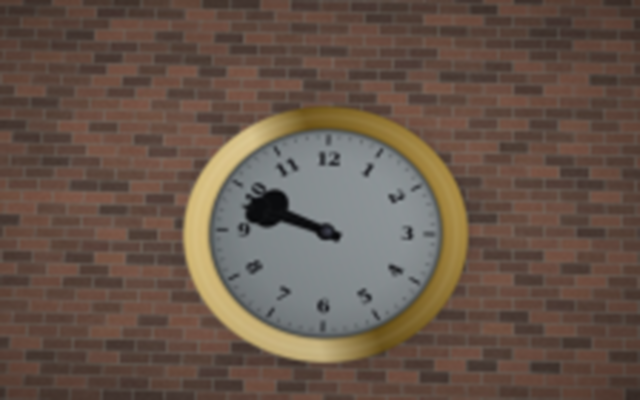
9.48
